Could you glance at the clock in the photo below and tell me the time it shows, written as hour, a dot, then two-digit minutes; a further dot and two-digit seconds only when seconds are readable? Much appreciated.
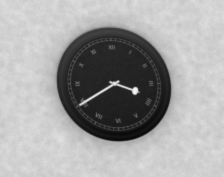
3.40
